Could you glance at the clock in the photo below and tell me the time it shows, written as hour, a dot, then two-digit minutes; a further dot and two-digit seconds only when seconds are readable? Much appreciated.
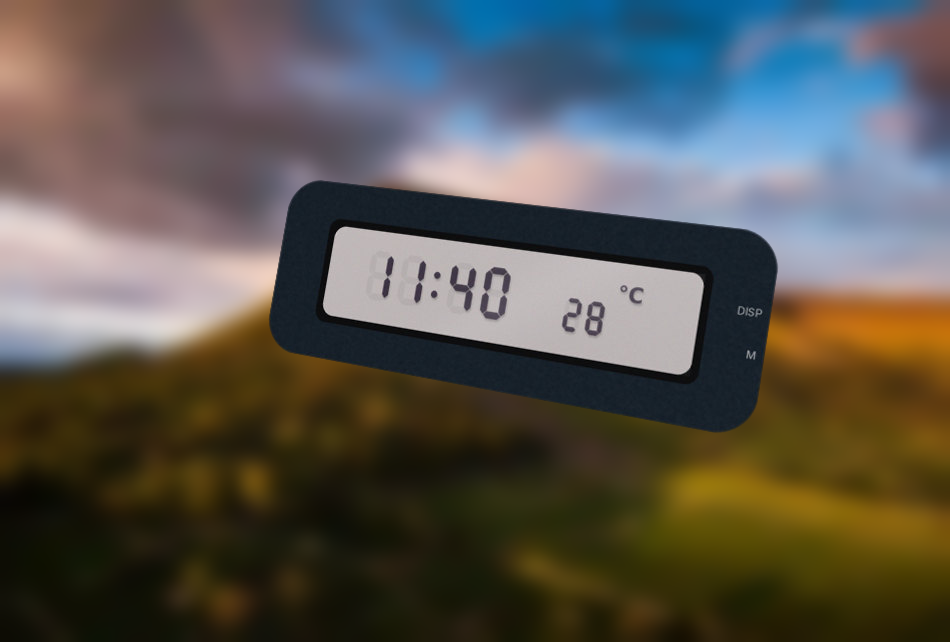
11.40
